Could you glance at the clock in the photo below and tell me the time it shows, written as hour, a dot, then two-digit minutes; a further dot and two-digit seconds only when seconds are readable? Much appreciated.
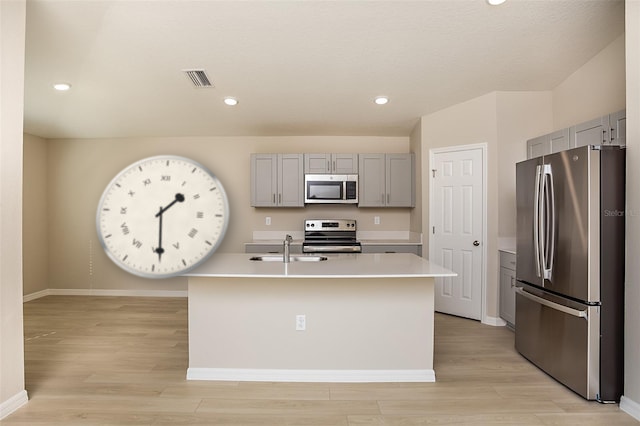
1.29
